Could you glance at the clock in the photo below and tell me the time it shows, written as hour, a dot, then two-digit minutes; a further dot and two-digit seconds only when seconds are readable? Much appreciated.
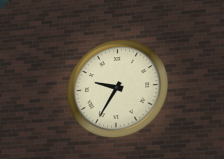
9.35
